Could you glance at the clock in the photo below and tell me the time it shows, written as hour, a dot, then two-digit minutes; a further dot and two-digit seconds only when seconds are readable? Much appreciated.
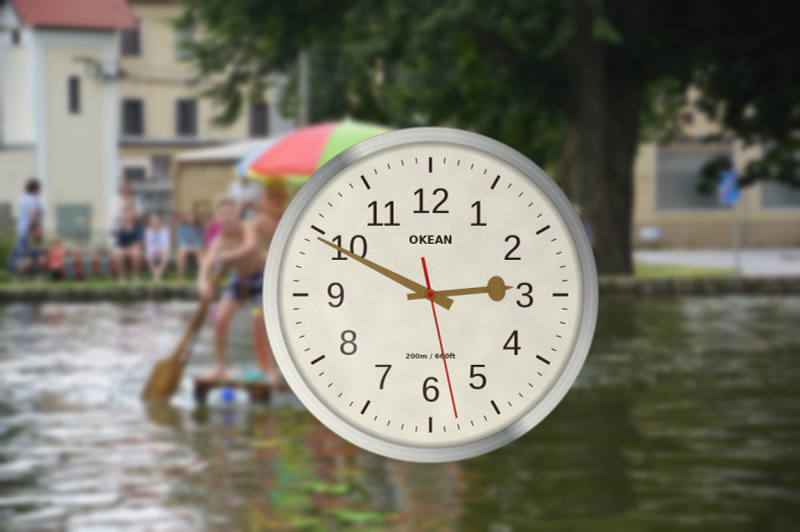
2.49.28
